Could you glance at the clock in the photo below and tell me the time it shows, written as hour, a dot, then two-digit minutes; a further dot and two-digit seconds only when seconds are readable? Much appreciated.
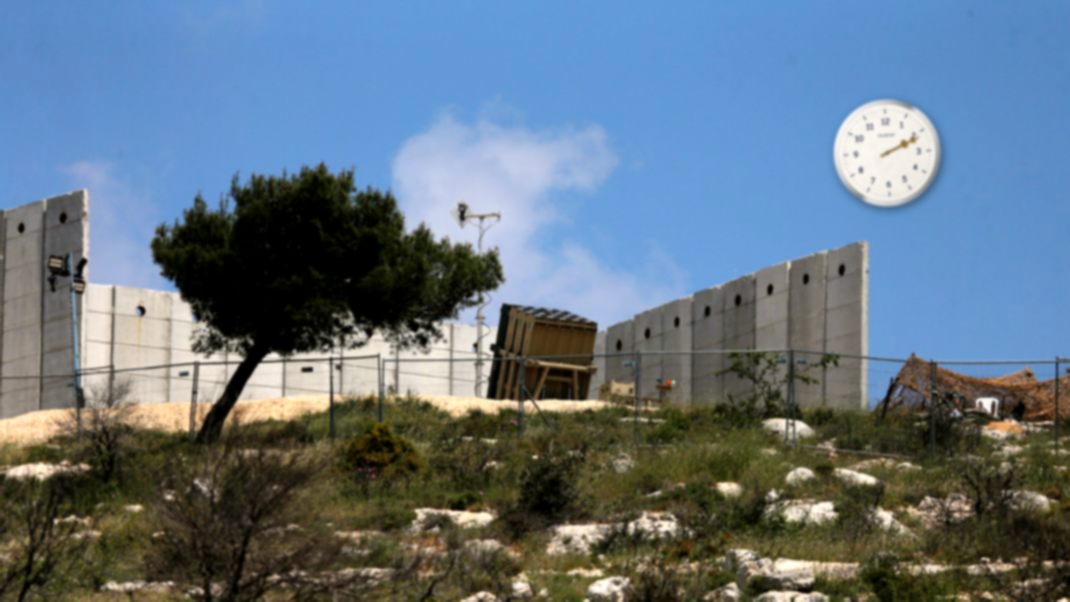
2.11
